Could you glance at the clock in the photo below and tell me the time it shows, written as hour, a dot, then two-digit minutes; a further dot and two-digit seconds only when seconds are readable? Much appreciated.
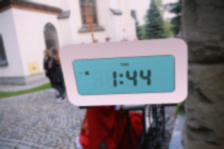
1.44
